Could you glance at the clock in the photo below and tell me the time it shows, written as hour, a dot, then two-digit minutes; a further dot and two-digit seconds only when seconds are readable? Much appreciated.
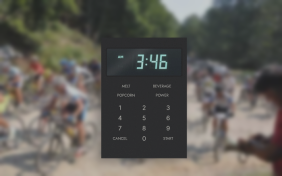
3.46
